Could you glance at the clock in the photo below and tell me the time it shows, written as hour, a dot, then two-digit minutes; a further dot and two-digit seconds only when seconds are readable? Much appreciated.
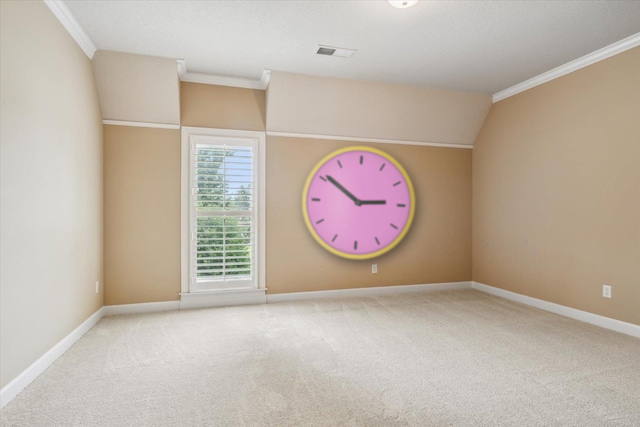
2.51
